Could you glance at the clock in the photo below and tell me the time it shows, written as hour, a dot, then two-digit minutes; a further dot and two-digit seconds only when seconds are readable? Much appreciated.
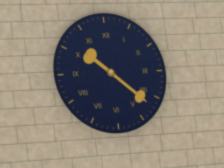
10.22
